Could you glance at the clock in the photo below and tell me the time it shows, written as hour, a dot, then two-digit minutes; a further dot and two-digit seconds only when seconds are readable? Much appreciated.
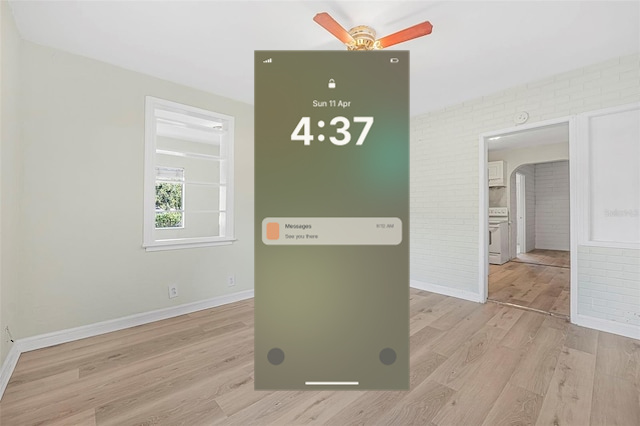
4.37
